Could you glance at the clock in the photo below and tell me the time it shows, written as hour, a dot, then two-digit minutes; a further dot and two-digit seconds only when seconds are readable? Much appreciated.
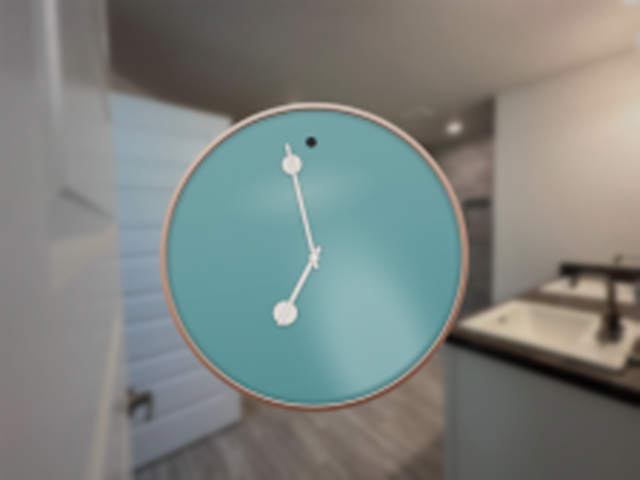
6.58
